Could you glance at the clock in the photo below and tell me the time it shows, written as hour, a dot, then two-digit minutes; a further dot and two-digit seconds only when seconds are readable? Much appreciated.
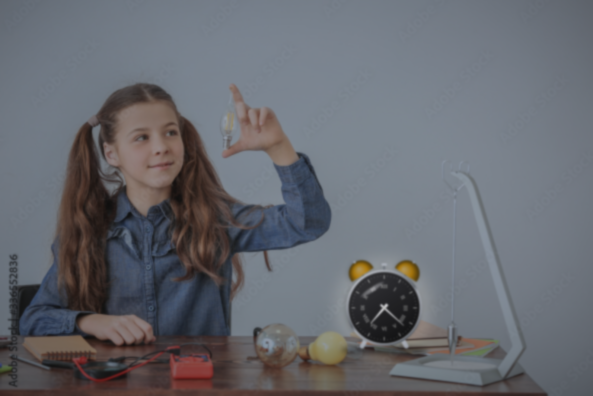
7.22
